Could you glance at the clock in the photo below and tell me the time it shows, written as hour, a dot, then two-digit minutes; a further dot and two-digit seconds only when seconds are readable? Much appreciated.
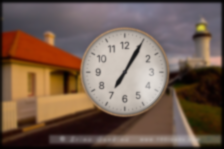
7.05
